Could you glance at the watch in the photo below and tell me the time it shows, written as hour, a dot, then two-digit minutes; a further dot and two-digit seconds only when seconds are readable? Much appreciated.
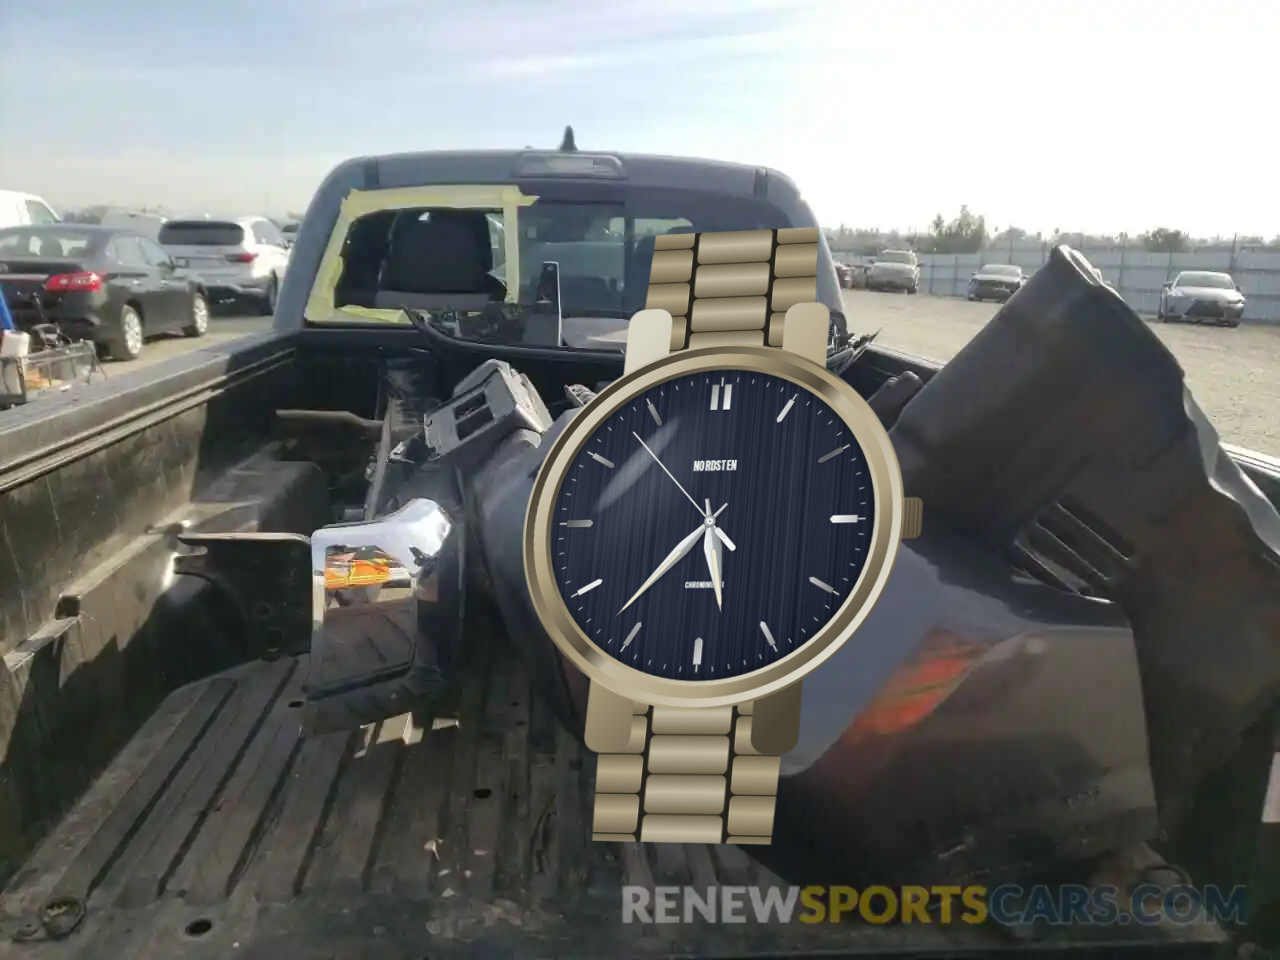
5.36.53
